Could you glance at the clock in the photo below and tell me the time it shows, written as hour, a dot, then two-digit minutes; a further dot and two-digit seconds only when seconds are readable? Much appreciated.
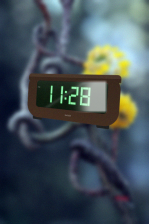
11.28
